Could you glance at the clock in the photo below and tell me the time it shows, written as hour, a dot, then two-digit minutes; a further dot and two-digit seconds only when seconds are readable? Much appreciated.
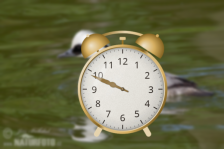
9.49
